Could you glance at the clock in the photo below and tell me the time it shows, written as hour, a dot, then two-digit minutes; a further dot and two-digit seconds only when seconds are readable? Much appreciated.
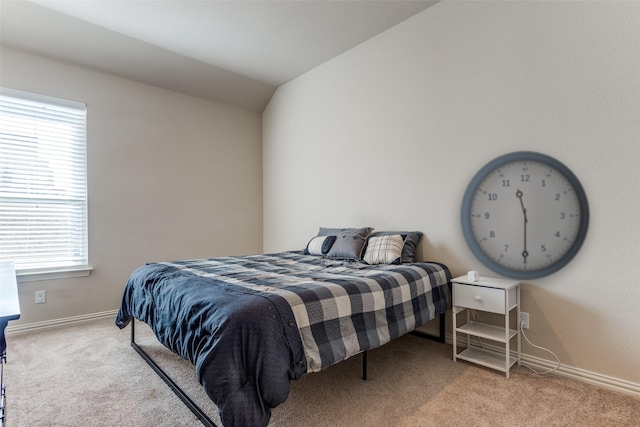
11.30
